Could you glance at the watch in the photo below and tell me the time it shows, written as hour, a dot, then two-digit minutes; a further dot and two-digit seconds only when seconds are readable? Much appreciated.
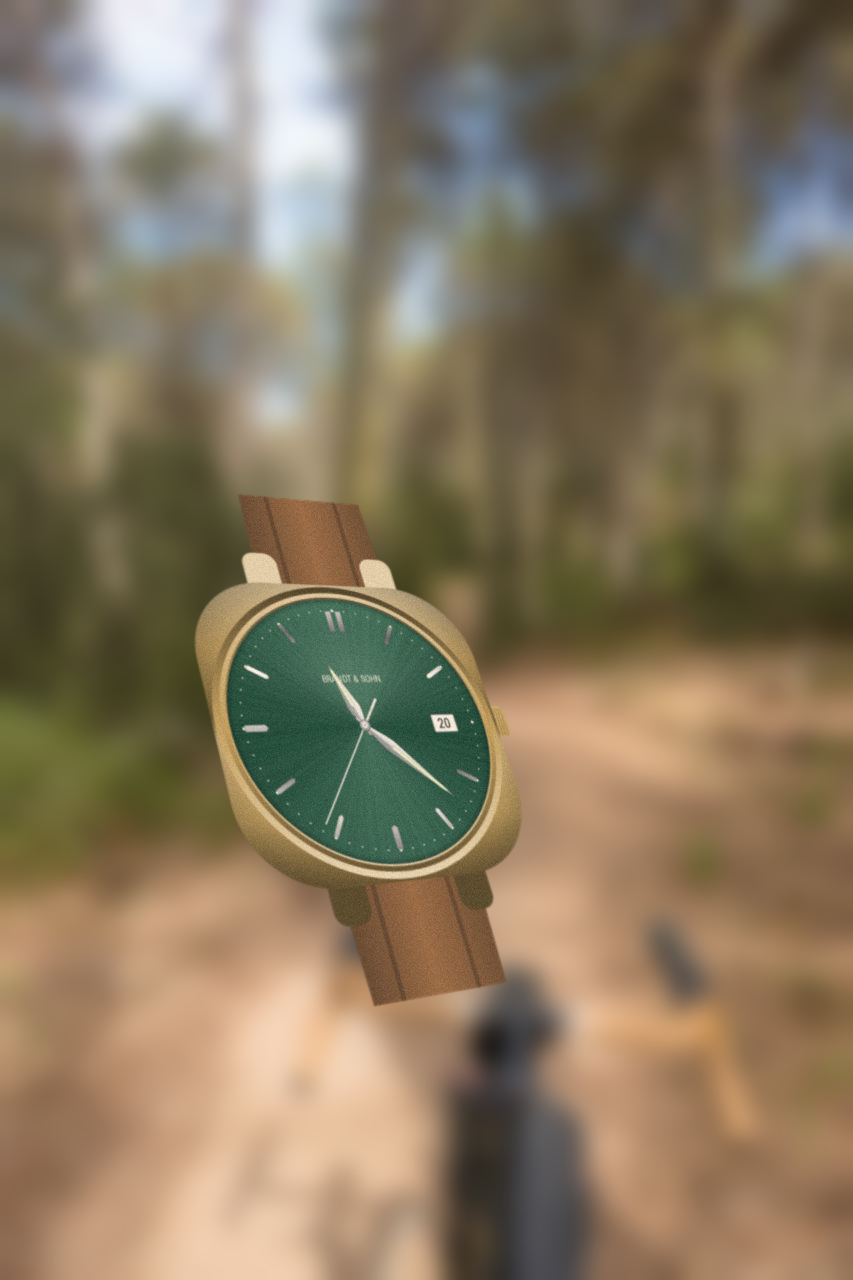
11.22.36
